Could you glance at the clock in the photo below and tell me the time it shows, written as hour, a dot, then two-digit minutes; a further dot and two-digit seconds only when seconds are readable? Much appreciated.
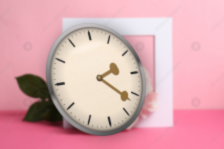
2.22
